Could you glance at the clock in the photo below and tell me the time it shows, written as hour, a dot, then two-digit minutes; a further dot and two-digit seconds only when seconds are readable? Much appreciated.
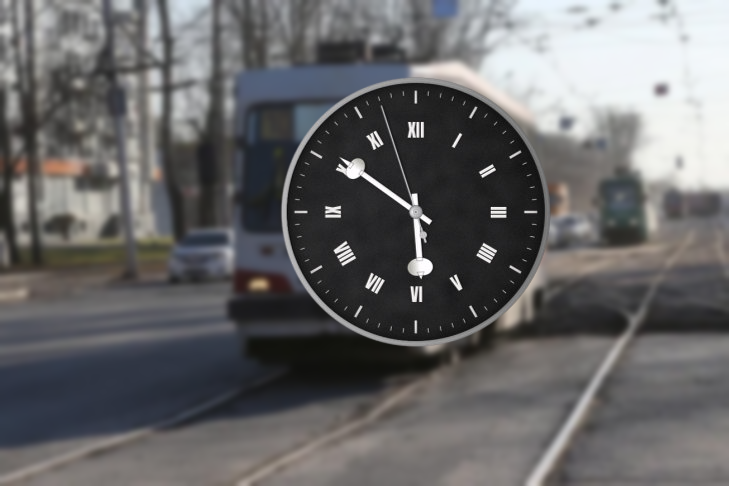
5.50.57
